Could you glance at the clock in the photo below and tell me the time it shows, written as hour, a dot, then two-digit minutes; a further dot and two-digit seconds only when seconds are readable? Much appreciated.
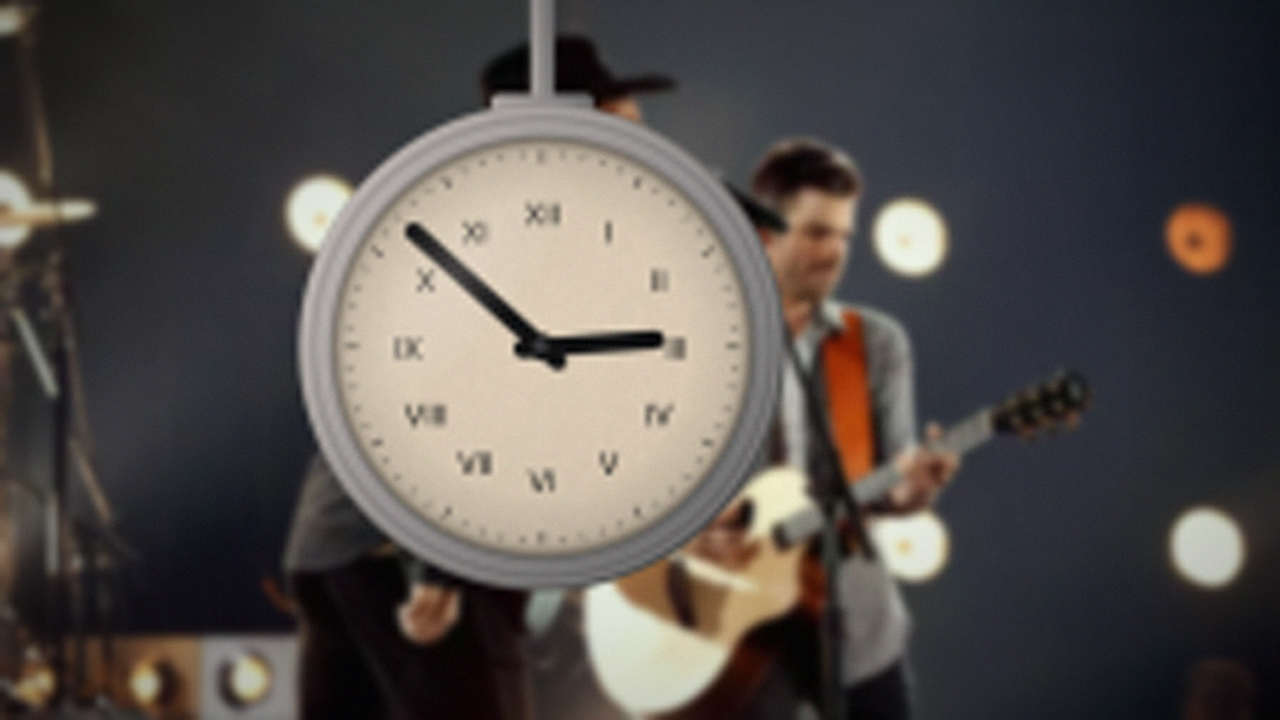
2.52
